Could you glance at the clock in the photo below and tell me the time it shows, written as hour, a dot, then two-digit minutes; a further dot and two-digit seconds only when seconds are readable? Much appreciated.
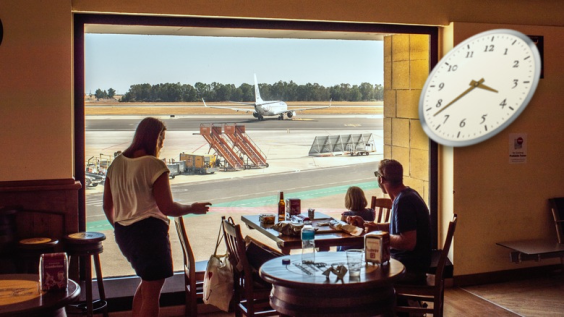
3.38
